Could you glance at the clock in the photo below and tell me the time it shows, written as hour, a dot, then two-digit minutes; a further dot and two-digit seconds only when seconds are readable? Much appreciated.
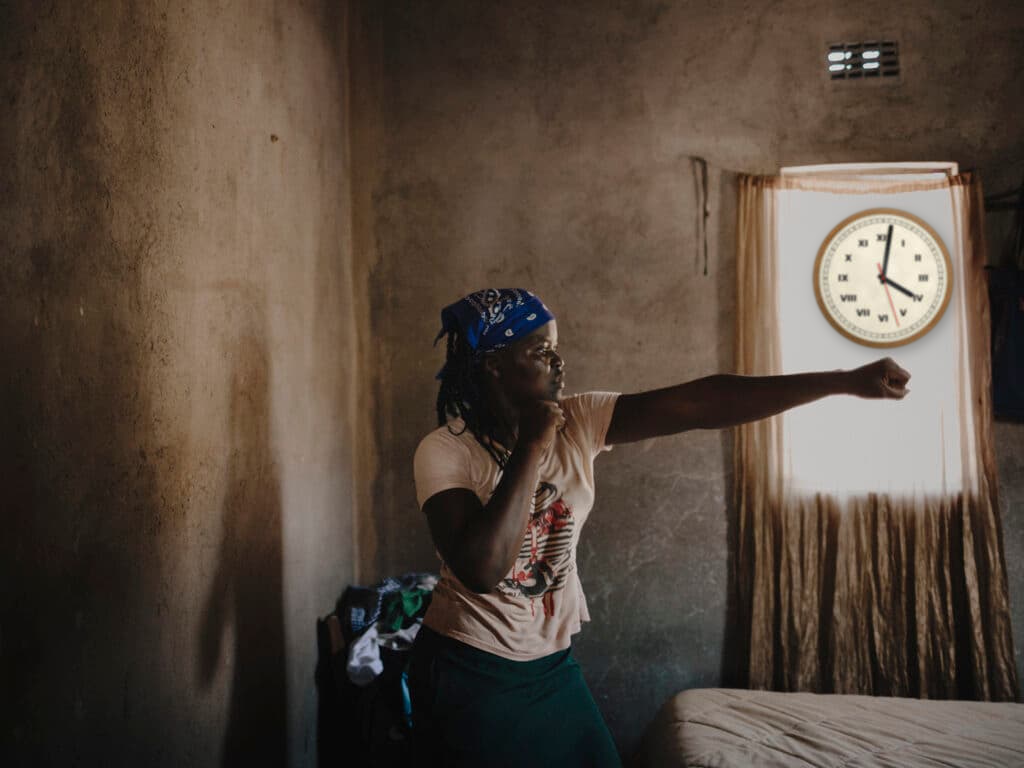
4.01.27
